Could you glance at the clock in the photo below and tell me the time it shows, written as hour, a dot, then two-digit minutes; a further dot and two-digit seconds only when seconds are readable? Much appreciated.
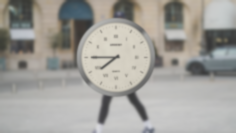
7.45
